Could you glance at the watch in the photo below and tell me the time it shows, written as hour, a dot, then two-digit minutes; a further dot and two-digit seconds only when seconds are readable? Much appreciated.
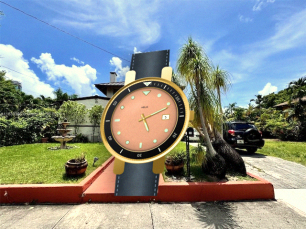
5.11
